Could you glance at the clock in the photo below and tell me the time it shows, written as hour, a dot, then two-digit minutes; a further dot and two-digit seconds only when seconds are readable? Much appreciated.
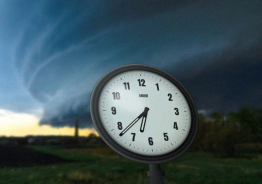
6.38
